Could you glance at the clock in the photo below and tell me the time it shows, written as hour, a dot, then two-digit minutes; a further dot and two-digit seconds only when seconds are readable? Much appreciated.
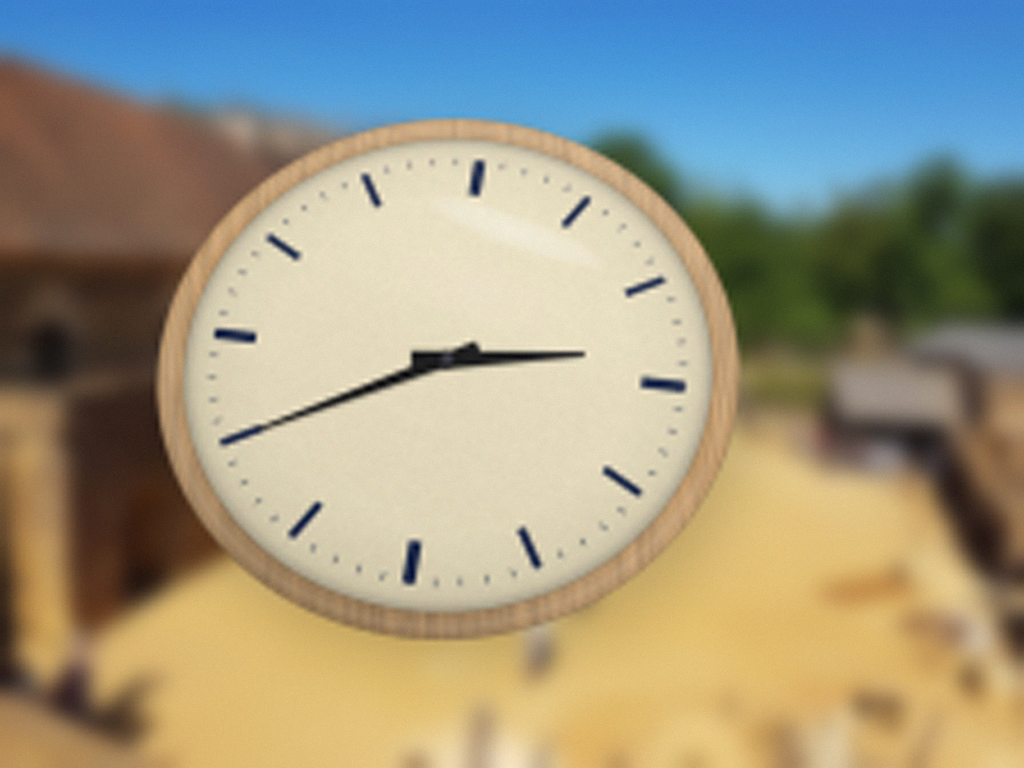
2.40
